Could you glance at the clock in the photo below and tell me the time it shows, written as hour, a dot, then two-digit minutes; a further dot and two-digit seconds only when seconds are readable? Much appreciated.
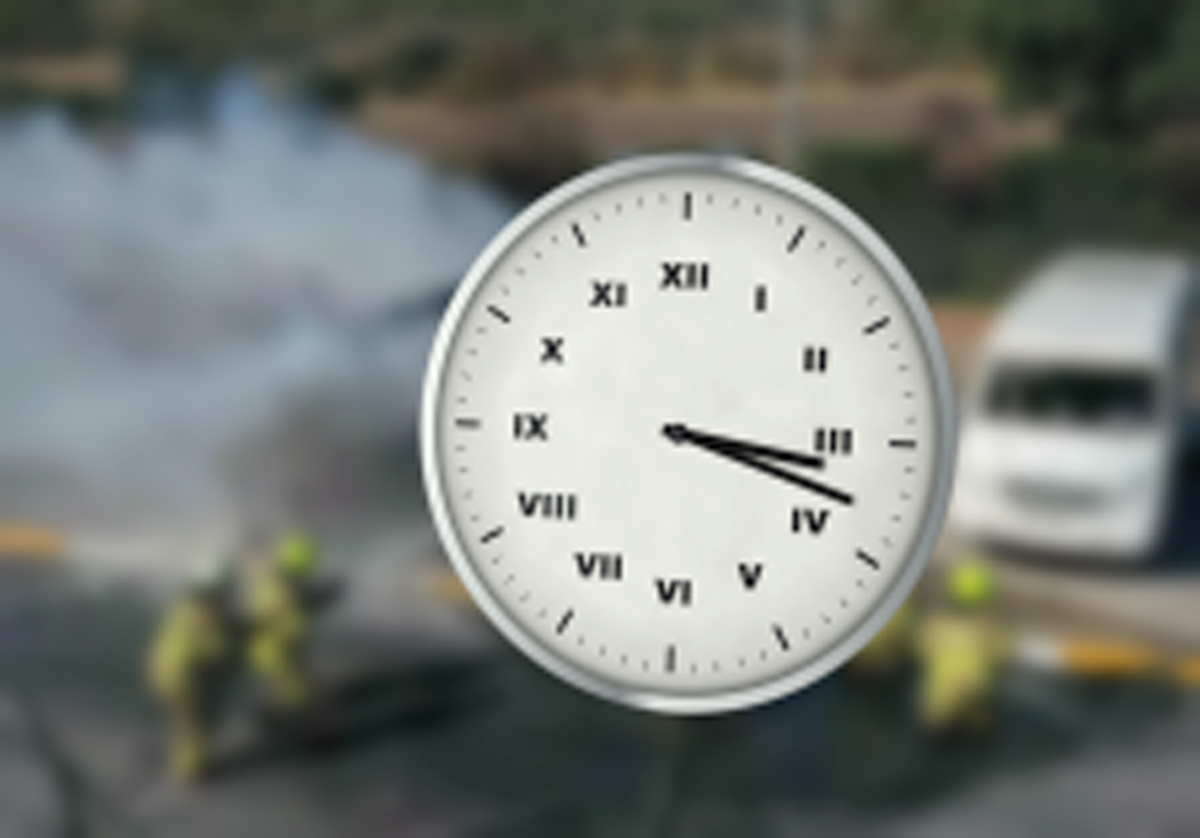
3.18
